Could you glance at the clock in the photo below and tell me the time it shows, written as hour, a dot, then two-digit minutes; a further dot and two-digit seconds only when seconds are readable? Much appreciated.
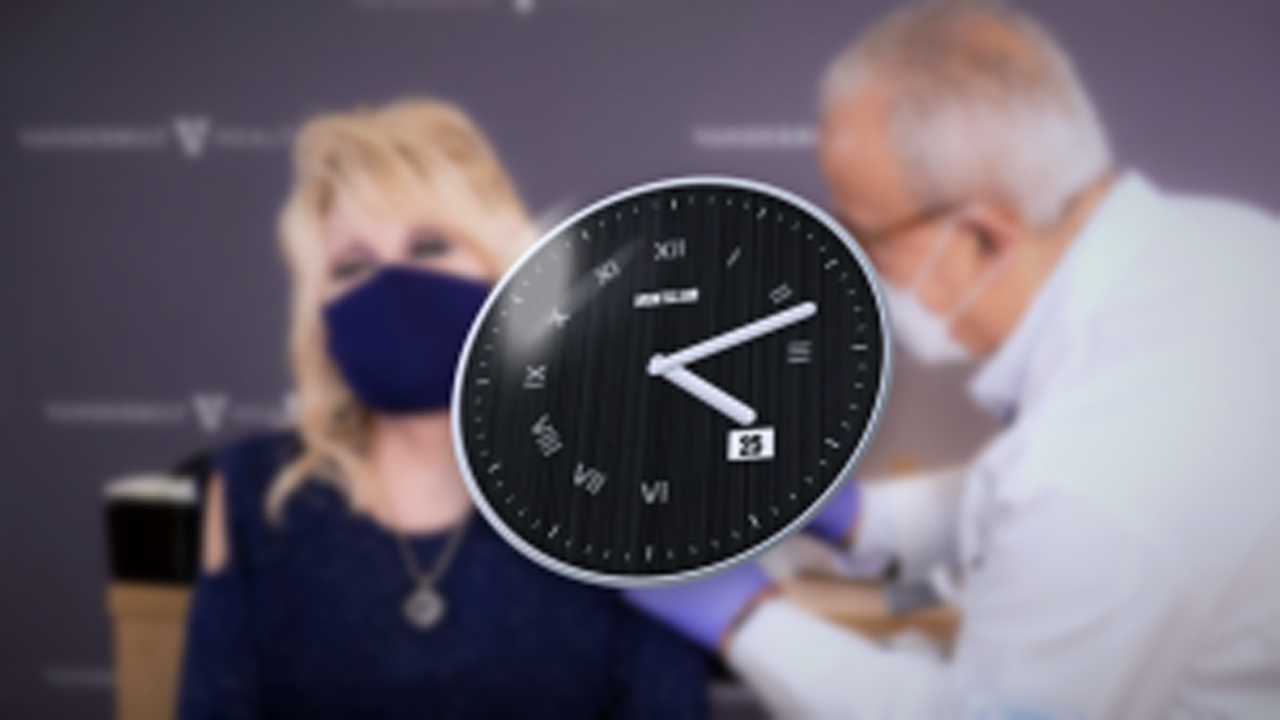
4.12
